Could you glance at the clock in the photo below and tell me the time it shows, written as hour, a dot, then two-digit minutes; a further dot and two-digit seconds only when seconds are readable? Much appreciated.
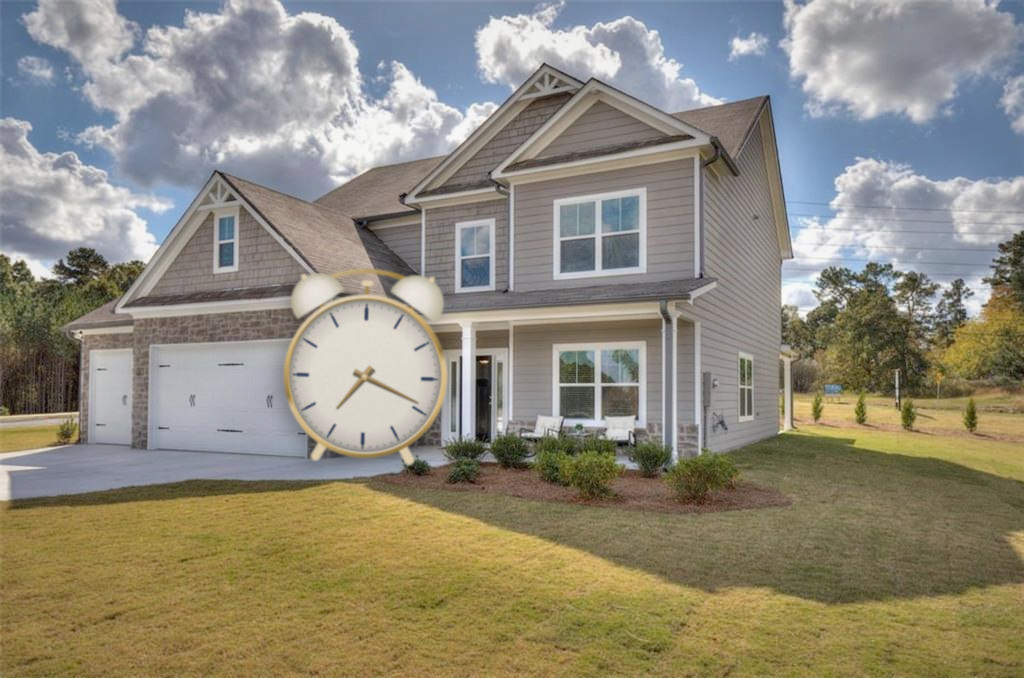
7.19
